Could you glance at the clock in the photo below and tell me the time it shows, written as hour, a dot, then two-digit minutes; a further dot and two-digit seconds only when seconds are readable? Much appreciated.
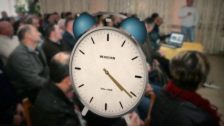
4.21
